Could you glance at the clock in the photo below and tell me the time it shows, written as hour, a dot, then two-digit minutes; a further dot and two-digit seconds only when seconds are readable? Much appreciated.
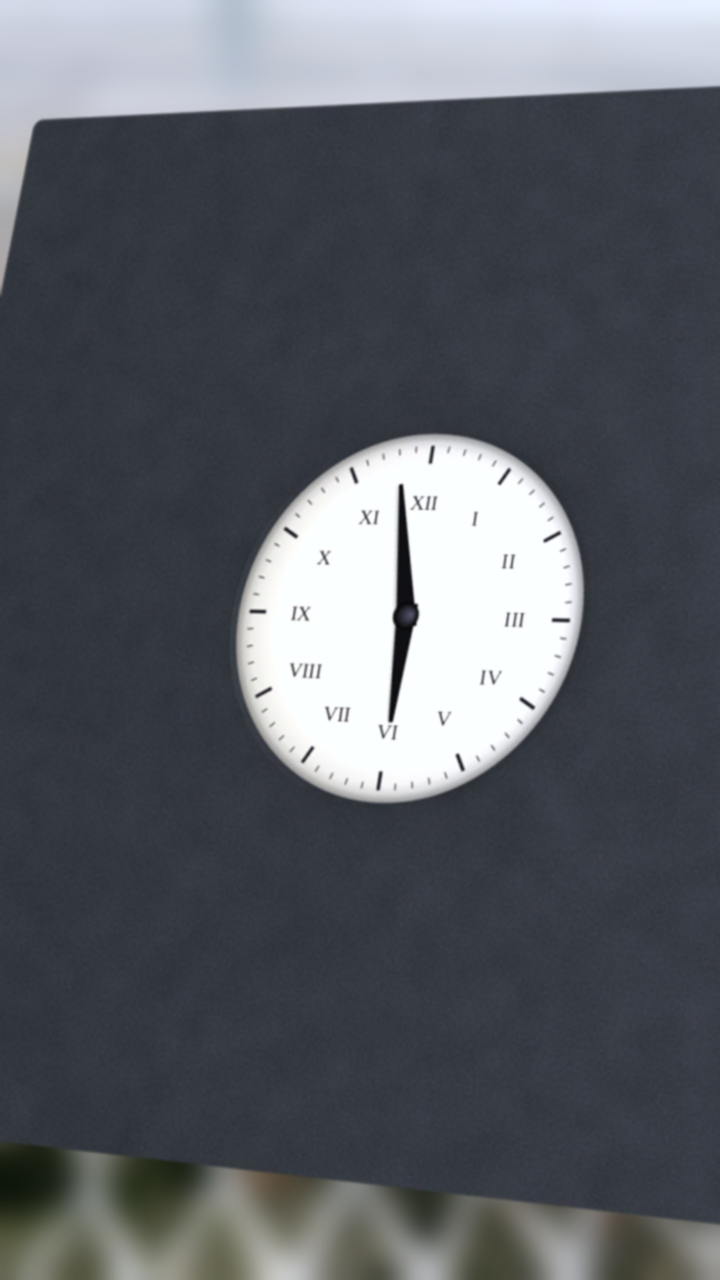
5.58
